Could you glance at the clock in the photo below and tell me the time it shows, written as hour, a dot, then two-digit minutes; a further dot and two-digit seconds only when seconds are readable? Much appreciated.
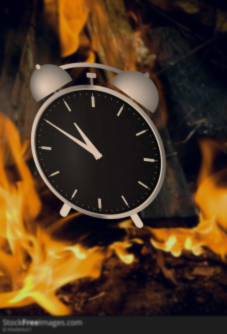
10.50
